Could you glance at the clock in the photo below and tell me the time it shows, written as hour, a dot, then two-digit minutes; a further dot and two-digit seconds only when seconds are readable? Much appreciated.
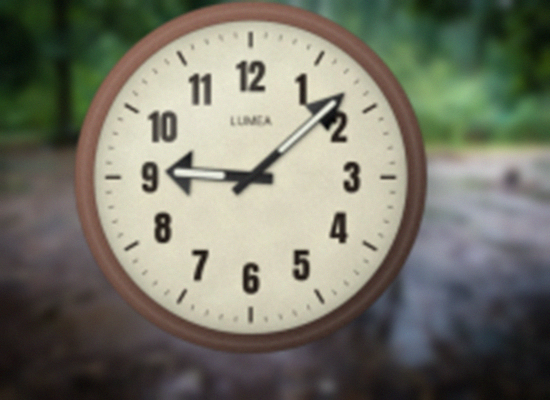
9.08
